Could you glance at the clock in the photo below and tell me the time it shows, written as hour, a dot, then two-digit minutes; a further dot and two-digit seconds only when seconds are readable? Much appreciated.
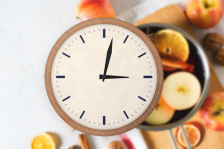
3.02
